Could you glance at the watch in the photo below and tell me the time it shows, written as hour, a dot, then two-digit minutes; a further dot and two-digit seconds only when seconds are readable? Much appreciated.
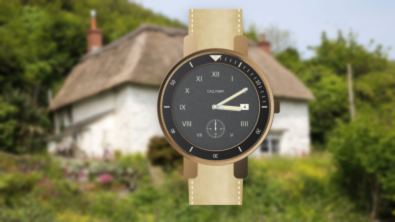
3.10
